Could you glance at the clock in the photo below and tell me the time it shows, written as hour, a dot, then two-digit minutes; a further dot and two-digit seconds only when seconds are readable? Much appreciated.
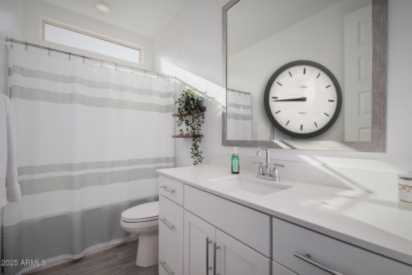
8.44
